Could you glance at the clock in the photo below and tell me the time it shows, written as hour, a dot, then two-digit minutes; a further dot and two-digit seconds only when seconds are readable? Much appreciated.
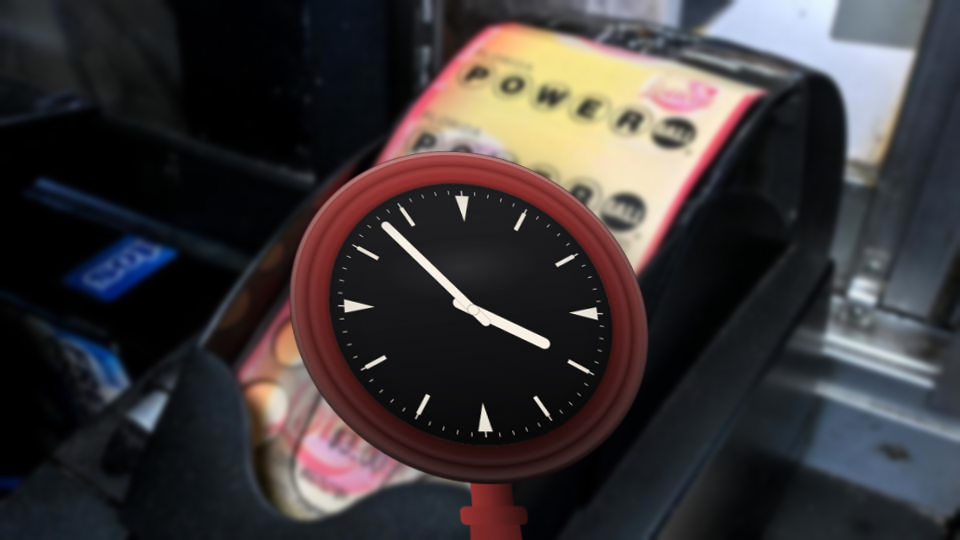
3.53
